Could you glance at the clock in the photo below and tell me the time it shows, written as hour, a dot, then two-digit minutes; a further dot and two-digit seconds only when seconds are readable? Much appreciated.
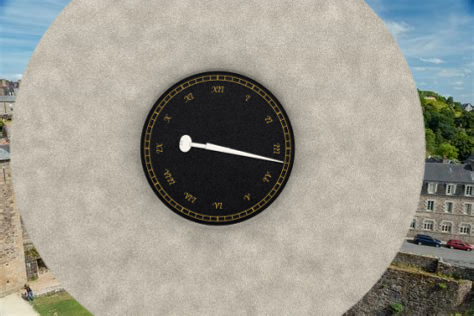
9.17
